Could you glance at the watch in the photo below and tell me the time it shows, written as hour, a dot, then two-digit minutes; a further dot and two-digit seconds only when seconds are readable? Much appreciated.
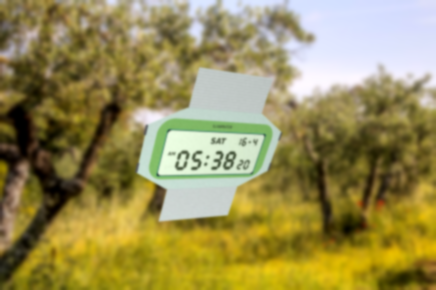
5.38
